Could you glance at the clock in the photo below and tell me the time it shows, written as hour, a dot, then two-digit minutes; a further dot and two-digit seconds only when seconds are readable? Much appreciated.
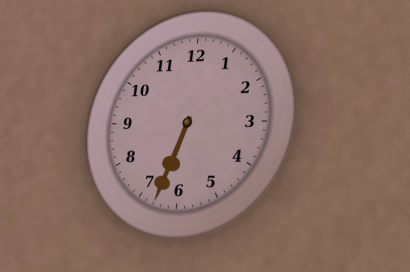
6.33
